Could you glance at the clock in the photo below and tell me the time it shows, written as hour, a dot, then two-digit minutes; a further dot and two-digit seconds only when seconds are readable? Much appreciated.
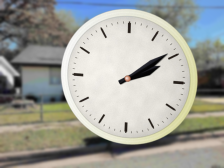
2.09
